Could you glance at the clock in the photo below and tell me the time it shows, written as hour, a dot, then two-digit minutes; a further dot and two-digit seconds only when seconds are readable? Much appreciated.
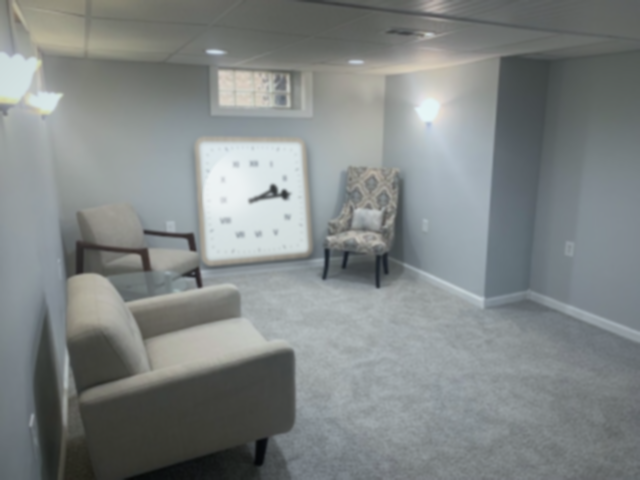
2.14
